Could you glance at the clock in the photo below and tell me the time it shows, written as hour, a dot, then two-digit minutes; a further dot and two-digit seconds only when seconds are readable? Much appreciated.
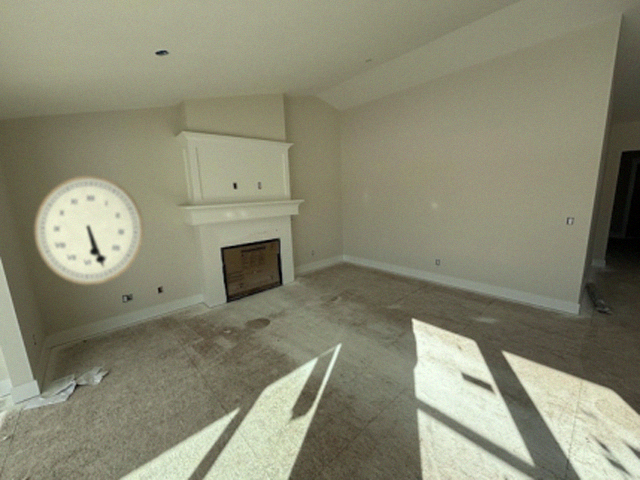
5.26
